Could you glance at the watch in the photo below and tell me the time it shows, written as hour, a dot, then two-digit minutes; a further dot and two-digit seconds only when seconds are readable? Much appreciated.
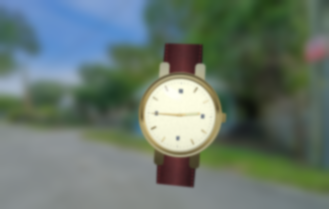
2.45
